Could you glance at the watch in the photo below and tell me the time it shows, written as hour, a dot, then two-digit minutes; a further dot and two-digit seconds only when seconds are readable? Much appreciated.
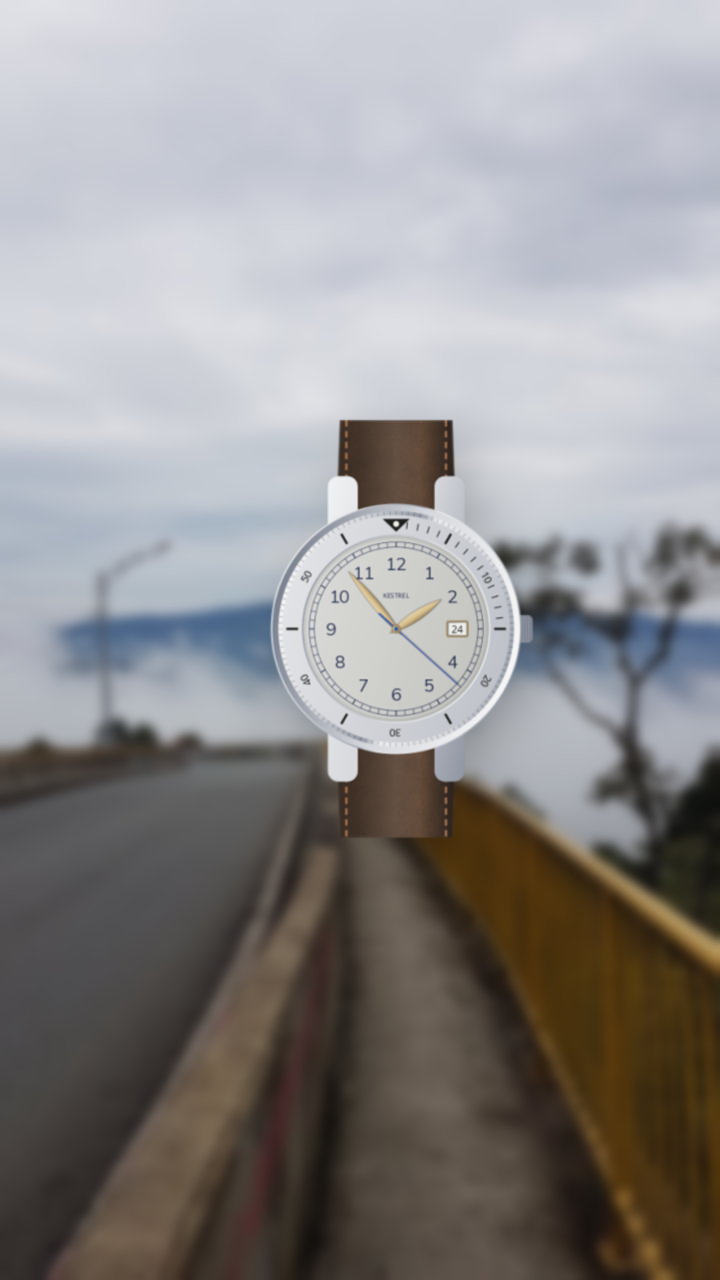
1.53.22
